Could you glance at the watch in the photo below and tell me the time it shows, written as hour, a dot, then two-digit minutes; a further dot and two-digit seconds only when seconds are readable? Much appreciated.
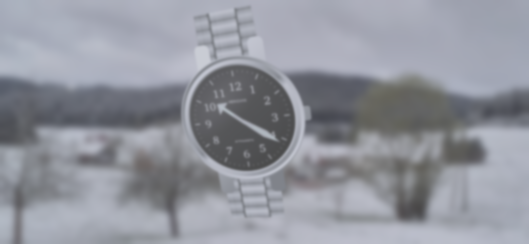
10.21
